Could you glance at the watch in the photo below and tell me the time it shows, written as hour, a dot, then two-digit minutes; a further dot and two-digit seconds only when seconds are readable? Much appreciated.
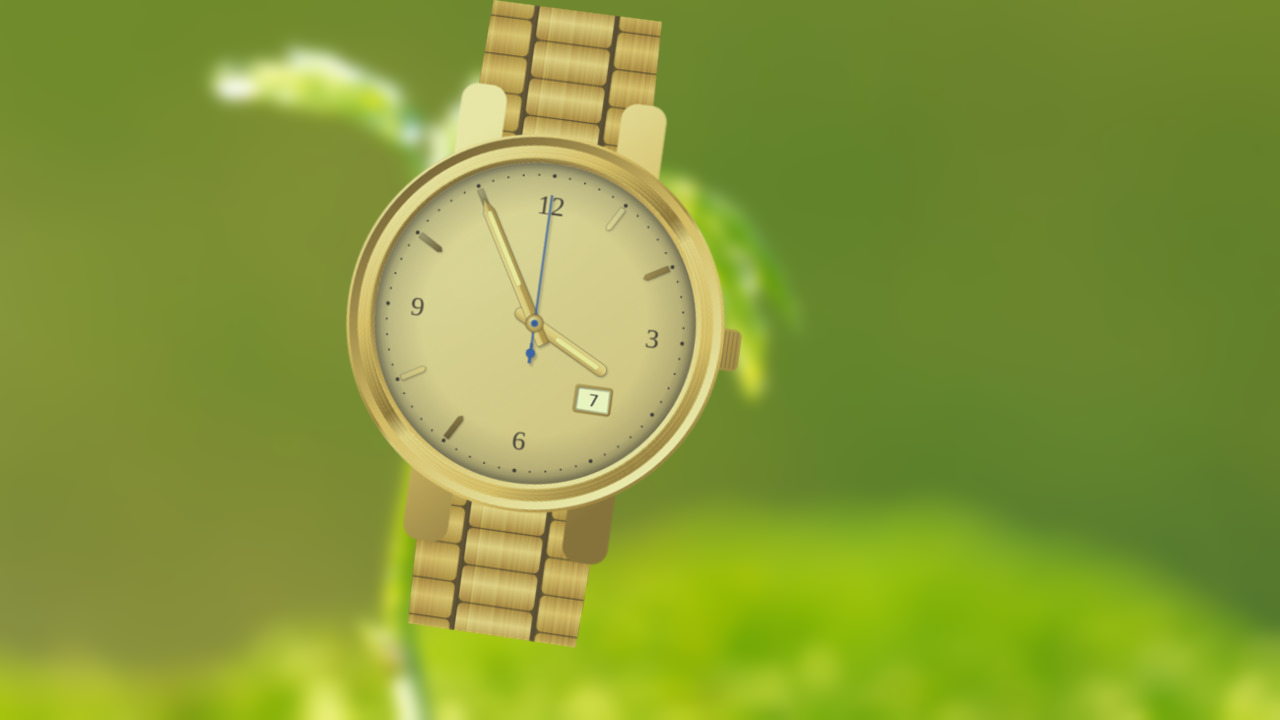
3.55.00
